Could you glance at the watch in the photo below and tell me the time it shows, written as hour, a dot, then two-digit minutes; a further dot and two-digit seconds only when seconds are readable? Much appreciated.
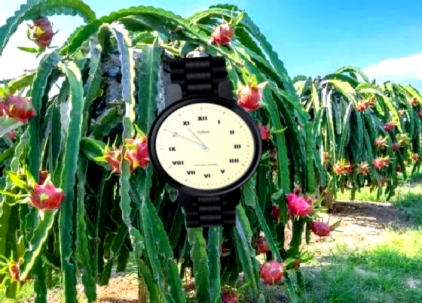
10.50
